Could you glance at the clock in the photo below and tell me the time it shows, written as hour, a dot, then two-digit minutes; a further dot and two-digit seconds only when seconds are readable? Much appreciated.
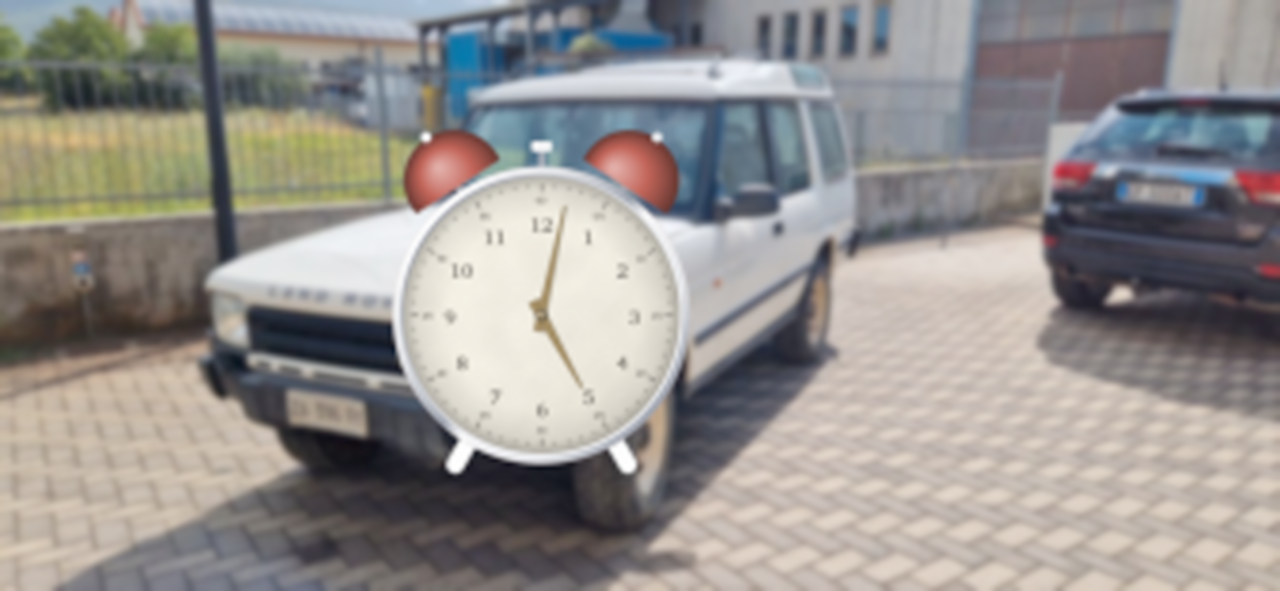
5.02
